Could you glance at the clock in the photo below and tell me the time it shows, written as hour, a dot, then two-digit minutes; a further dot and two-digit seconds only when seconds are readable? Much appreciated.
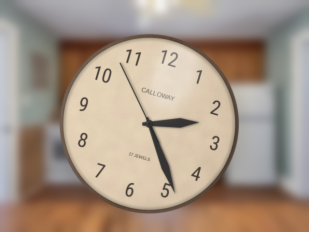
2.23.53
